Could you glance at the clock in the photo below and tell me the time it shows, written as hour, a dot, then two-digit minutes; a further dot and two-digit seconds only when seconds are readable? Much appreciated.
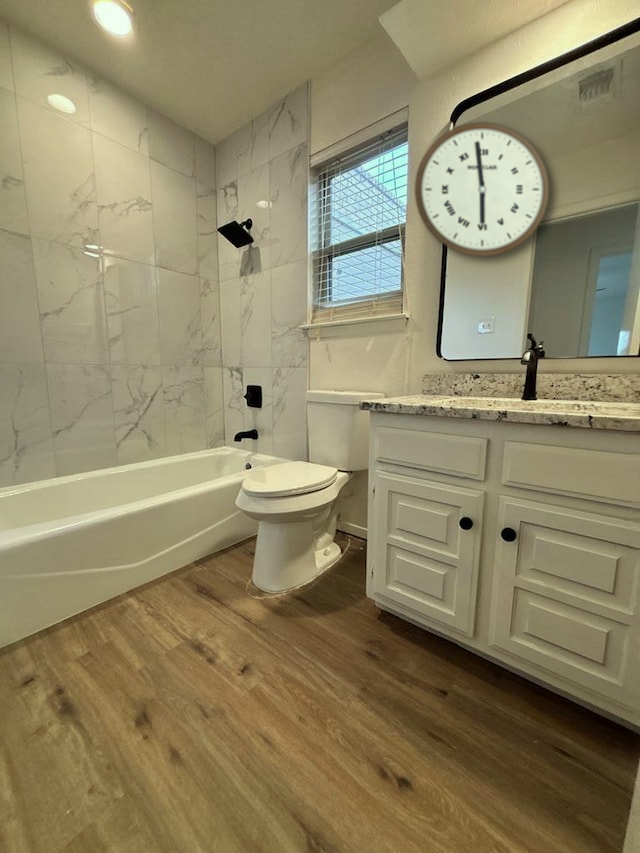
5.59
